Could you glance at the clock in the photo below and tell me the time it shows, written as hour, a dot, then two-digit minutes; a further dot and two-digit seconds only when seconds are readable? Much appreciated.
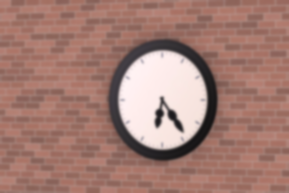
6.24
